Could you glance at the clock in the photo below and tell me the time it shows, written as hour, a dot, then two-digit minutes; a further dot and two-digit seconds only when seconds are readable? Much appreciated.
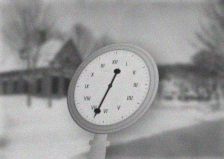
12.33
